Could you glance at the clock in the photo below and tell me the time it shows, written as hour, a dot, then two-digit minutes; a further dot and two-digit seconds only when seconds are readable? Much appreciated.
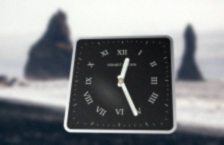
12.26
